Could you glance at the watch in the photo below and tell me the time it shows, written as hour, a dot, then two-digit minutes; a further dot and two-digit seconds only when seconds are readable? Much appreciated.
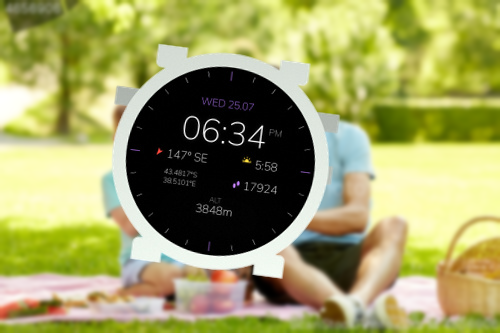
6.34
